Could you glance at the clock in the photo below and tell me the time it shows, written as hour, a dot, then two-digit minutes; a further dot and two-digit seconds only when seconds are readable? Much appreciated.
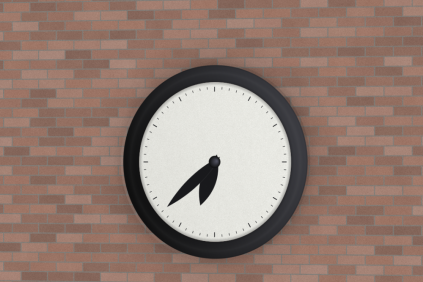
6.38
